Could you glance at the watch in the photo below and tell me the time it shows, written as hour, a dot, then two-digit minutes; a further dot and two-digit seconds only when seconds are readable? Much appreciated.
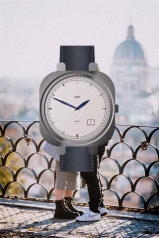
1.49
